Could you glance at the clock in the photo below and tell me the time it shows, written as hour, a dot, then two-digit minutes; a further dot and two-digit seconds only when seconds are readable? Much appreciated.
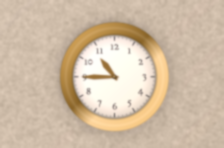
10.45
